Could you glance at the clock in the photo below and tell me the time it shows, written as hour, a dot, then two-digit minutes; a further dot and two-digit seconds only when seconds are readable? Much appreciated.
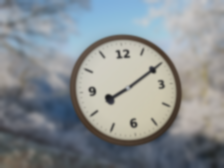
8.10
